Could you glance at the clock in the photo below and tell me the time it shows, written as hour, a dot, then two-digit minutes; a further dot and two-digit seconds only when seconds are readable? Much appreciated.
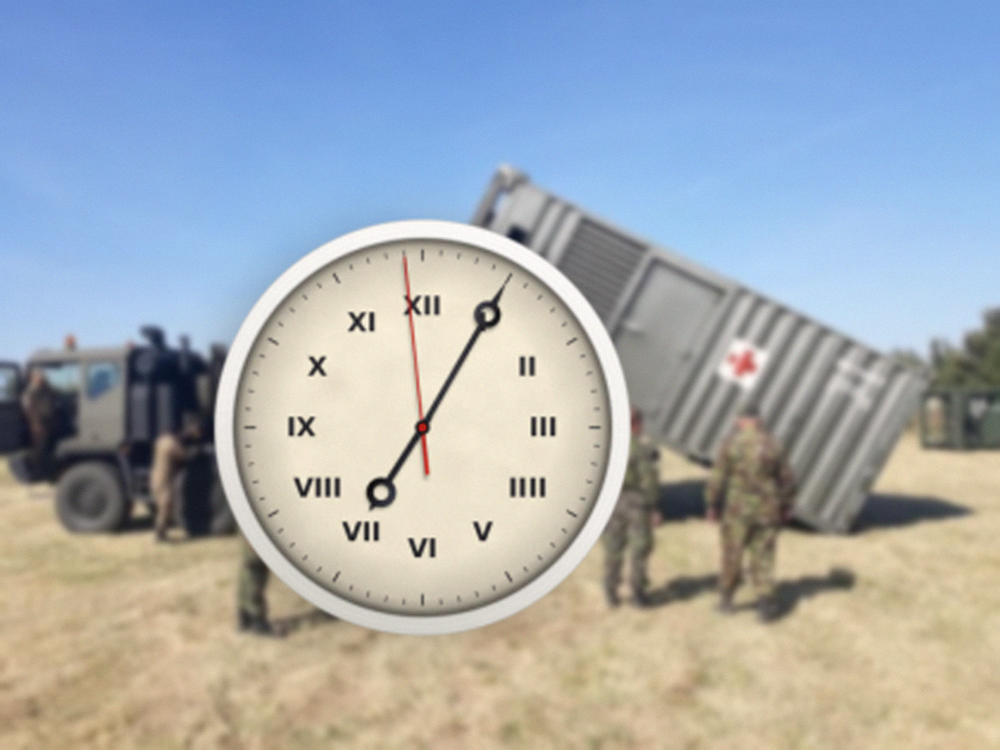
7.04.59
